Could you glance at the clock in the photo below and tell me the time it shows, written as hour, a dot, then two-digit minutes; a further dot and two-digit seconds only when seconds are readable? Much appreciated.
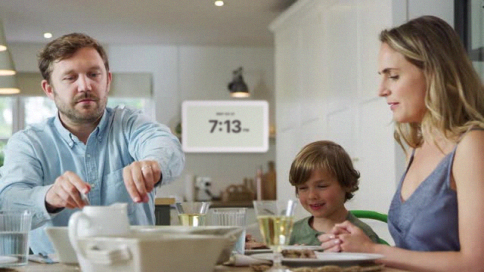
7.13
